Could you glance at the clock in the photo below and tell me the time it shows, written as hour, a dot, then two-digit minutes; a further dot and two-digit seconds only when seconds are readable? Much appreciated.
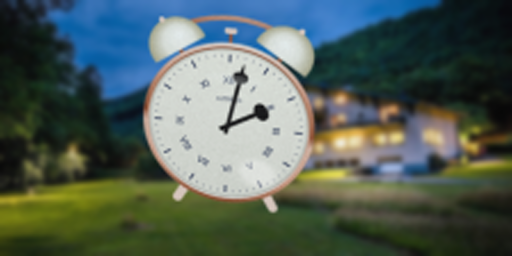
2.02
